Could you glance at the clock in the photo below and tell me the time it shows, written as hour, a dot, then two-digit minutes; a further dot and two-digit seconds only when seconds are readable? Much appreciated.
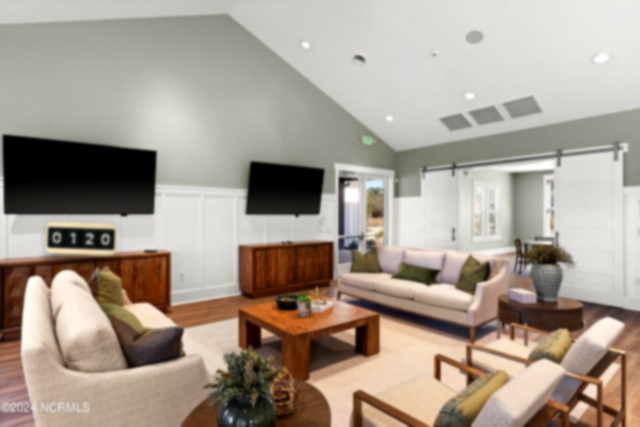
1.20
